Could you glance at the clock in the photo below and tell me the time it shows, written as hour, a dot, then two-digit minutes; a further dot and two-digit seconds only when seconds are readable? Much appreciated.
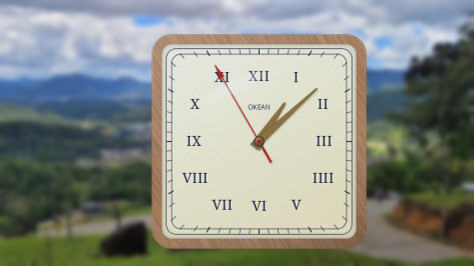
1.07.55
